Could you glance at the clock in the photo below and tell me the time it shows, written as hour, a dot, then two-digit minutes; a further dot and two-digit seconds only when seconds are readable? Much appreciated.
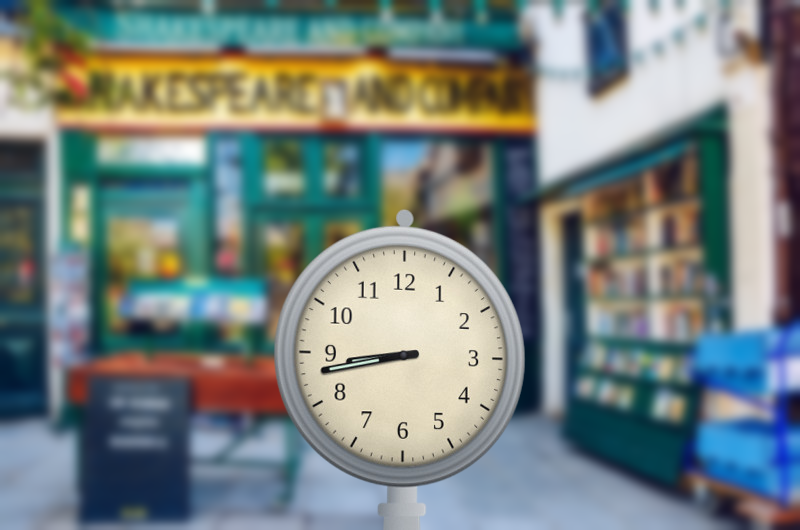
8.43
